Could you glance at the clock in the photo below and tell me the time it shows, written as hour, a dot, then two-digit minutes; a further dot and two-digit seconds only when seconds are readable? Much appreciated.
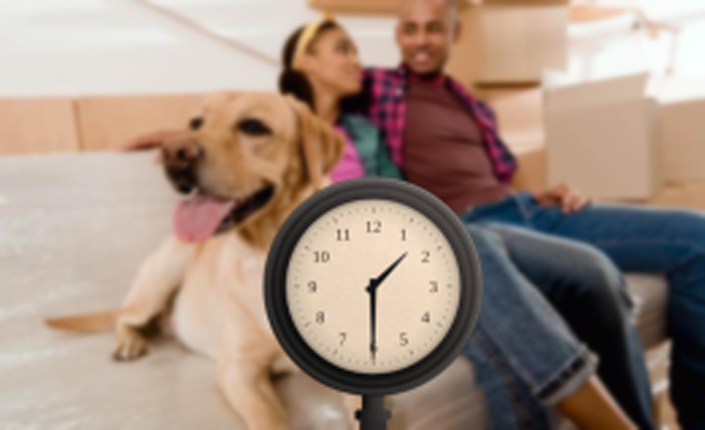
1.30
